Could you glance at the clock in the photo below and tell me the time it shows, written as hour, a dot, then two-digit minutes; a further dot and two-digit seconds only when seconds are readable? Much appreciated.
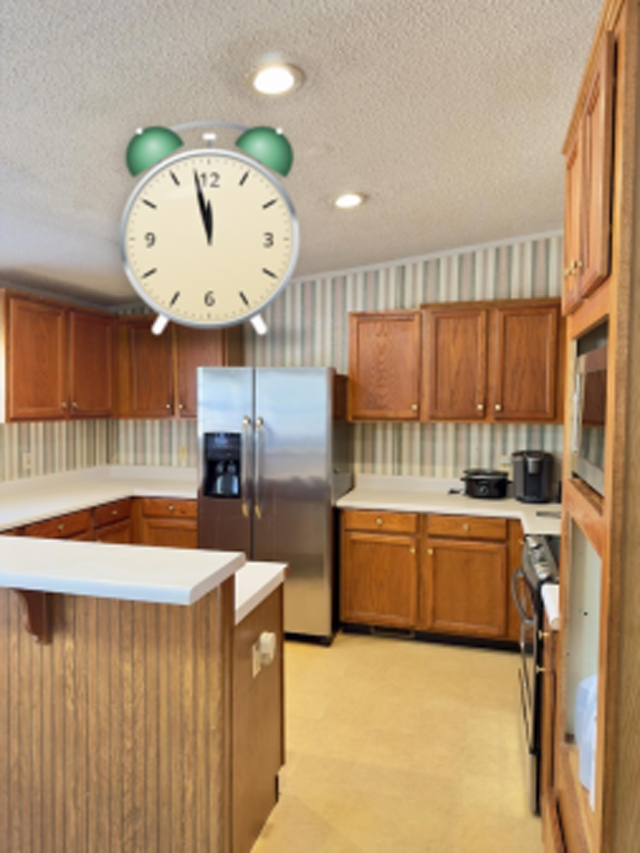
11.58
